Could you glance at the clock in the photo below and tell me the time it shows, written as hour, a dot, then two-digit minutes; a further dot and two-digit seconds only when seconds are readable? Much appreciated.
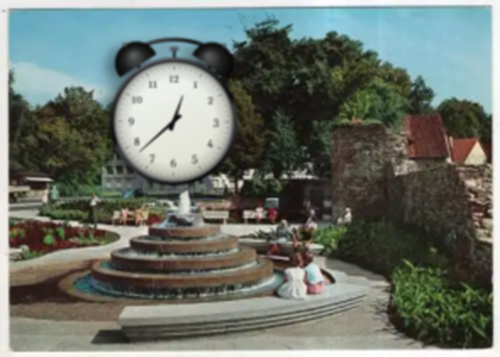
12.38
